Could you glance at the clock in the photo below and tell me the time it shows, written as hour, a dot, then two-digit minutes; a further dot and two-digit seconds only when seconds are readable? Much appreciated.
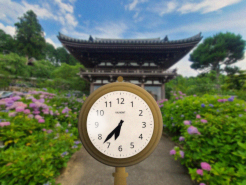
6.37
